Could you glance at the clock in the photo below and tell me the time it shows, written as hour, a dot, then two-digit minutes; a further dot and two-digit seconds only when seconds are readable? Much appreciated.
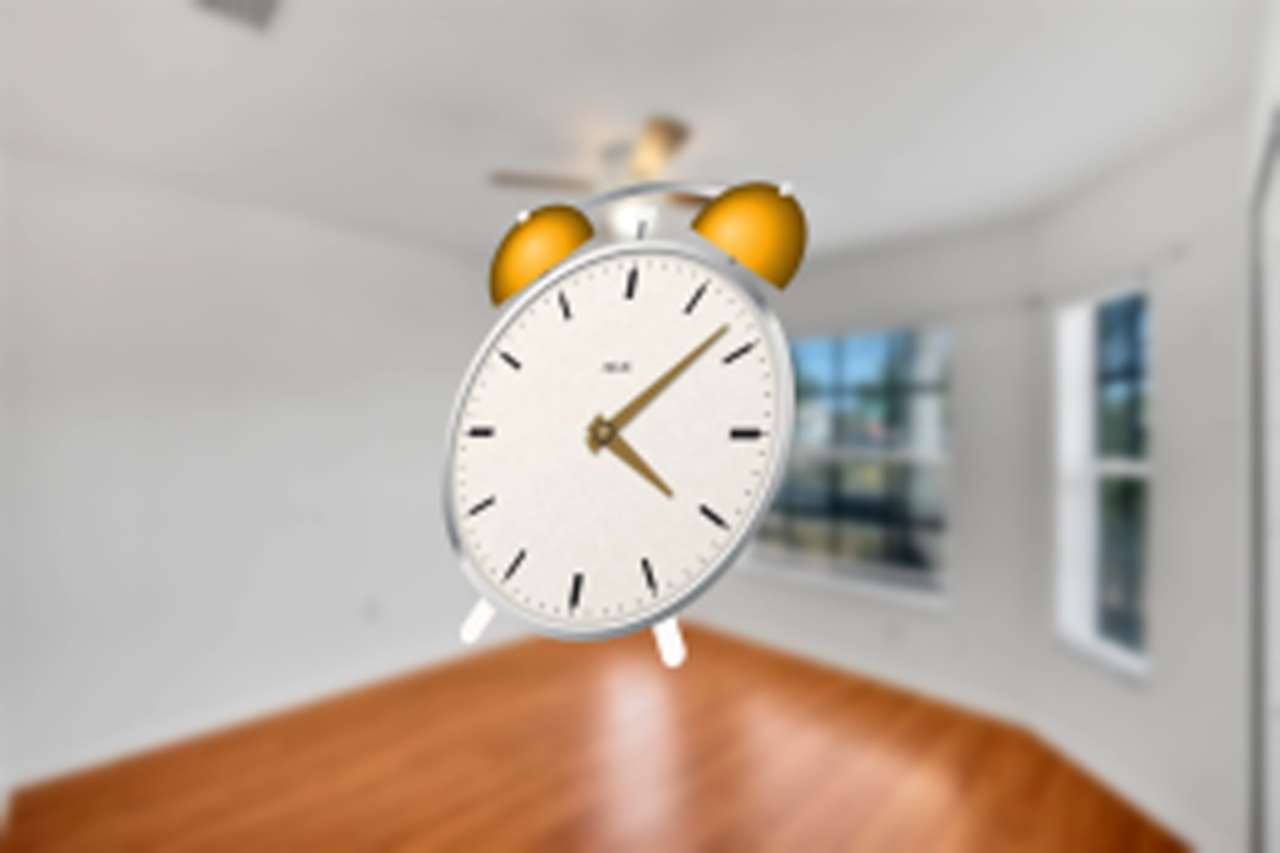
4.08
